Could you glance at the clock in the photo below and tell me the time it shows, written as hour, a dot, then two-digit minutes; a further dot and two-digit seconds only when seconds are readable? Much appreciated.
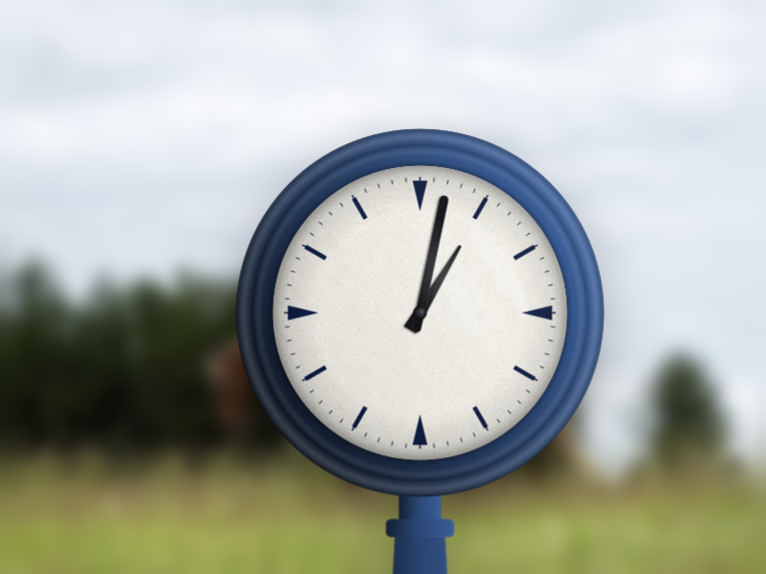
1.02
